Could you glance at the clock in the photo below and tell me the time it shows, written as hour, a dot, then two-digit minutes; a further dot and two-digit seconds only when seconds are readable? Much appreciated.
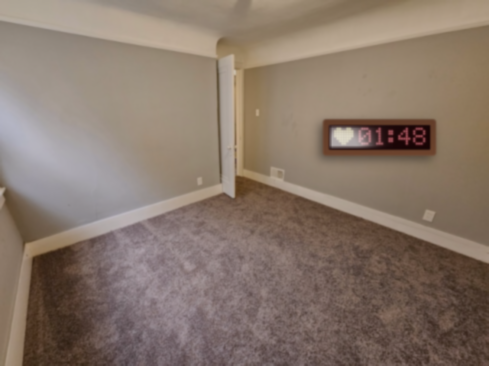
1.48
